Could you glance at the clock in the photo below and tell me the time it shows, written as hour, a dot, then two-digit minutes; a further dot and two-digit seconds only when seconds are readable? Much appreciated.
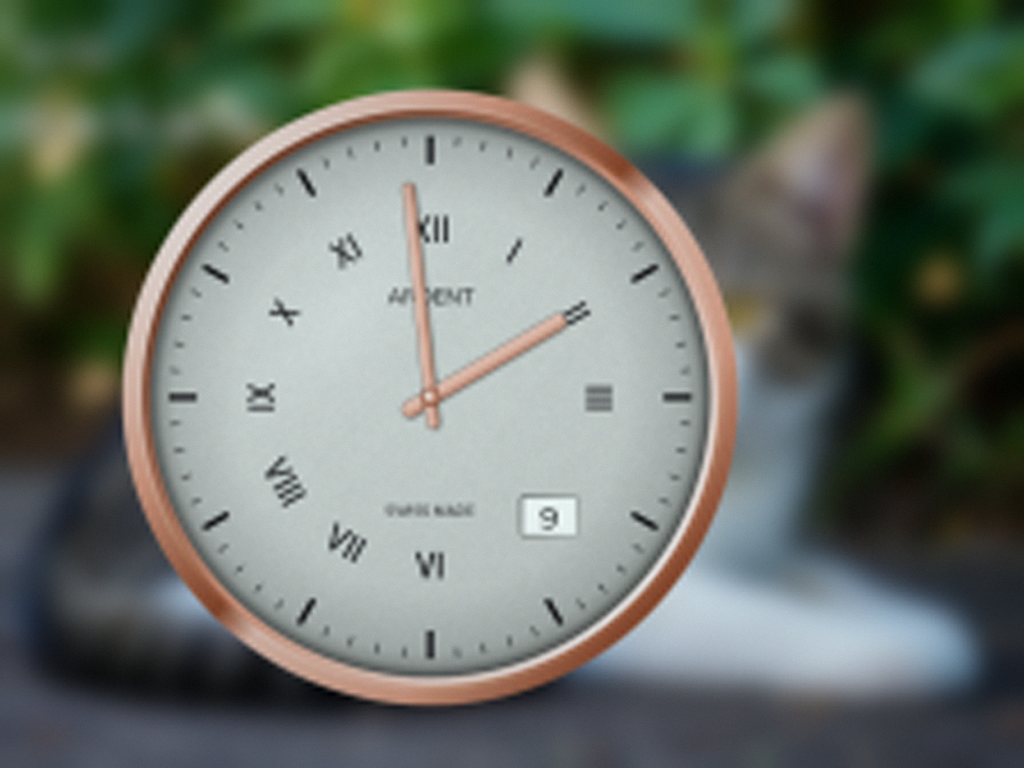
1.59
